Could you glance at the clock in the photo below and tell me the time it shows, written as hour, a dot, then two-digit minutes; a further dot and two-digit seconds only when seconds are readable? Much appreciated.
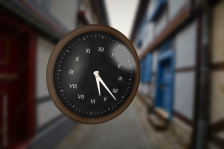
5.22
